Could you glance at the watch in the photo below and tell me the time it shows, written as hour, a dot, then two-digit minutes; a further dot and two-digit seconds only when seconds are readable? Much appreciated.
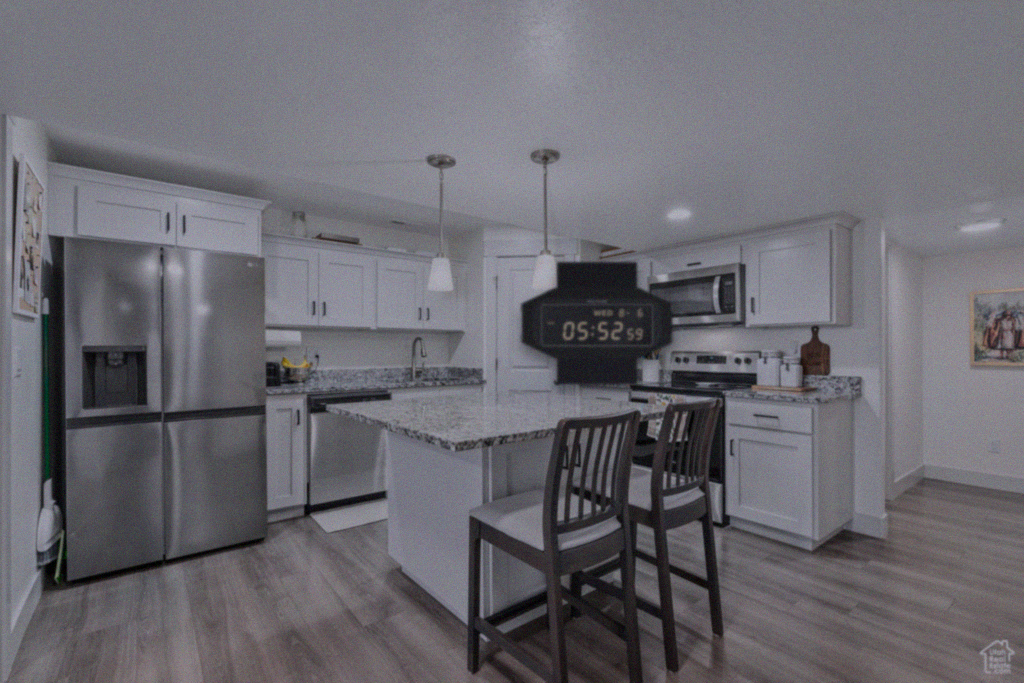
5.52.59
